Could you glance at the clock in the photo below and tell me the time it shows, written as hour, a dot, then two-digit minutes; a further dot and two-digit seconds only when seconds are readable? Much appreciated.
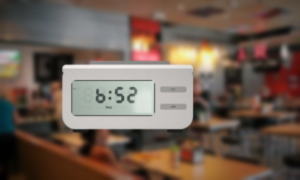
6.52
